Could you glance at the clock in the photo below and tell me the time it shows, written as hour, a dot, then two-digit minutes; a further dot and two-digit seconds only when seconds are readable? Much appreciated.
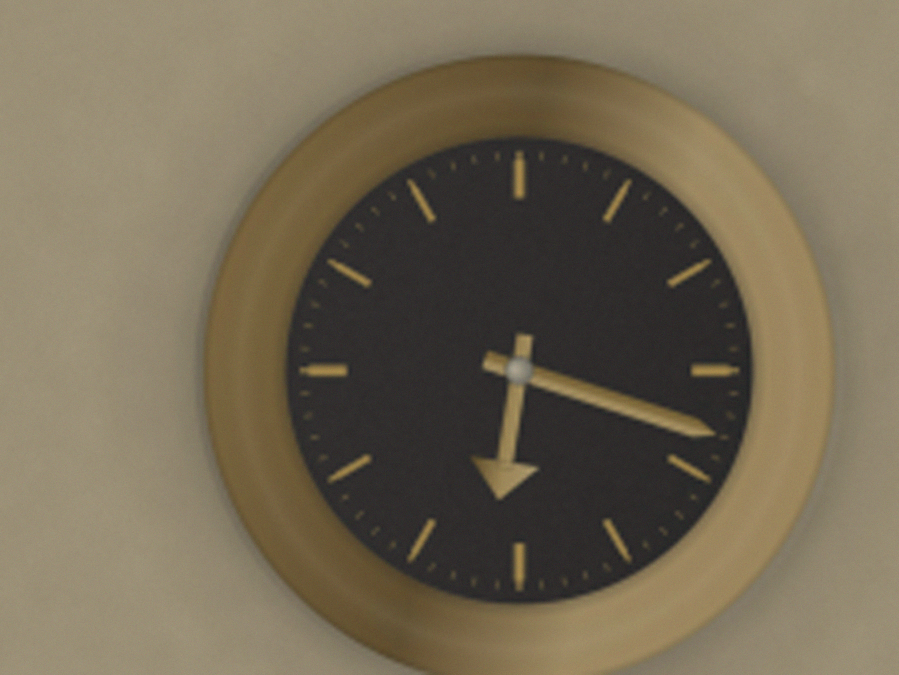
6.18
